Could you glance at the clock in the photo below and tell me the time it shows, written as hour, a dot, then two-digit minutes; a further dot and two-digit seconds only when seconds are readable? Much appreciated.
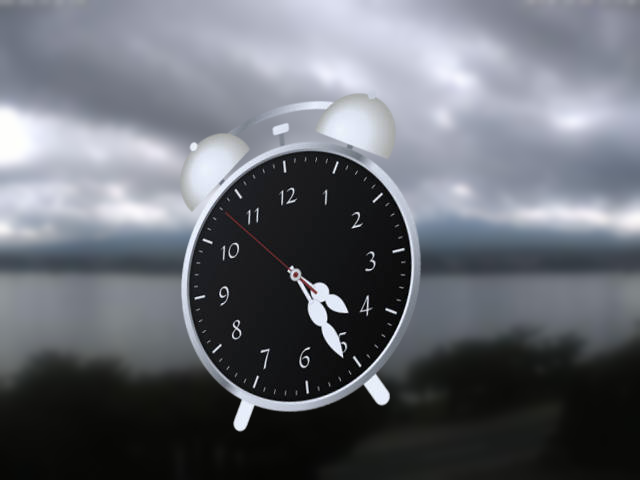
4.25.53
